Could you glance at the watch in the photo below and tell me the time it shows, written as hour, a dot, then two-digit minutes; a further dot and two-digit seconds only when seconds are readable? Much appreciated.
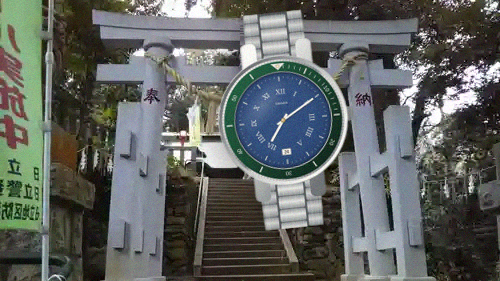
7.10
